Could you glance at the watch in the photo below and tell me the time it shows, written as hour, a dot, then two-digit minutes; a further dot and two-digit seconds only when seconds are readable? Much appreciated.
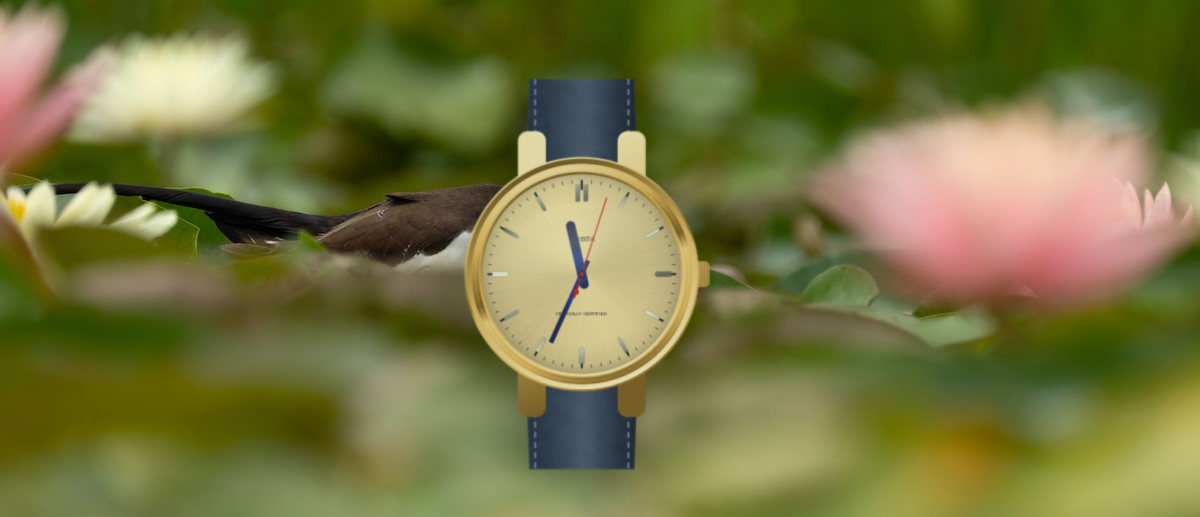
11.34.03
